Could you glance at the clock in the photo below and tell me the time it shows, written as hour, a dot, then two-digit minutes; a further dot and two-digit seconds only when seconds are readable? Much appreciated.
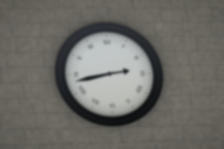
2.43
